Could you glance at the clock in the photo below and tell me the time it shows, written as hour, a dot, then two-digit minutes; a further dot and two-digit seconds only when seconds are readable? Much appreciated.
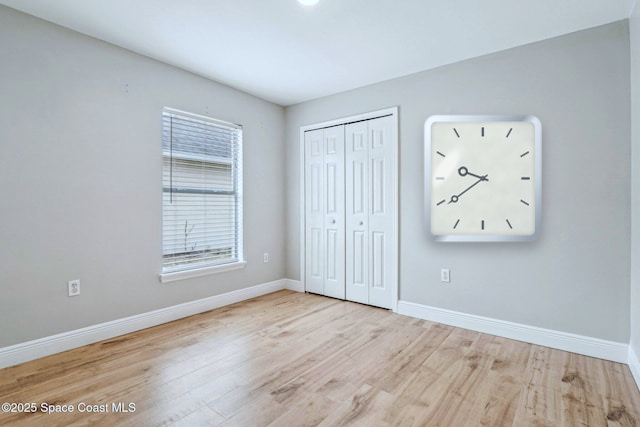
9.39
